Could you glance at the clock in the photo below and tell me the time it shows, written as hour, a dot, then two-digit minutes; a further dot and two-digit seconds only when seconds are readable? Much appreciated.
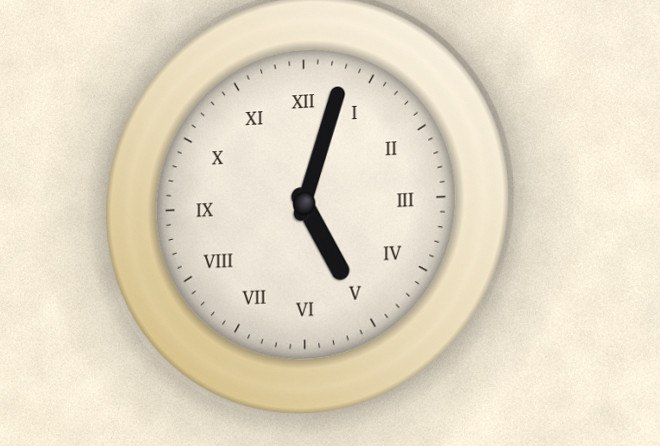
5.03
